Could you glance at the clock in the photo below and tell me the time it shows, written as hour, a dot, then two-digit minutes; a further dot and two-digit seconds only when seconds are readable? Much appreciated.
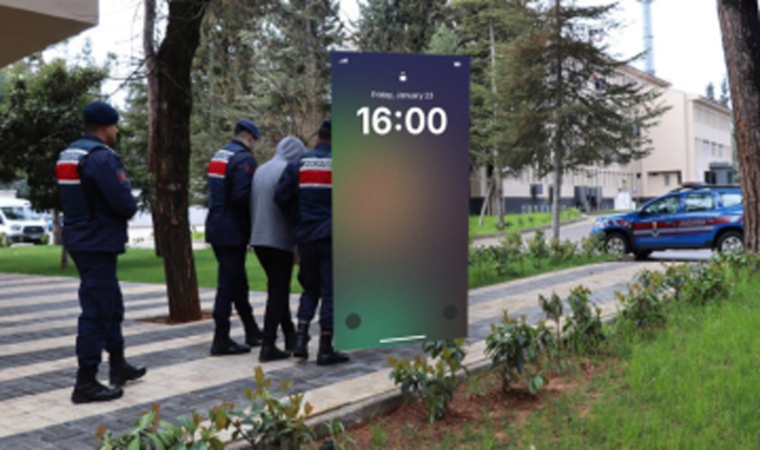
16.00
